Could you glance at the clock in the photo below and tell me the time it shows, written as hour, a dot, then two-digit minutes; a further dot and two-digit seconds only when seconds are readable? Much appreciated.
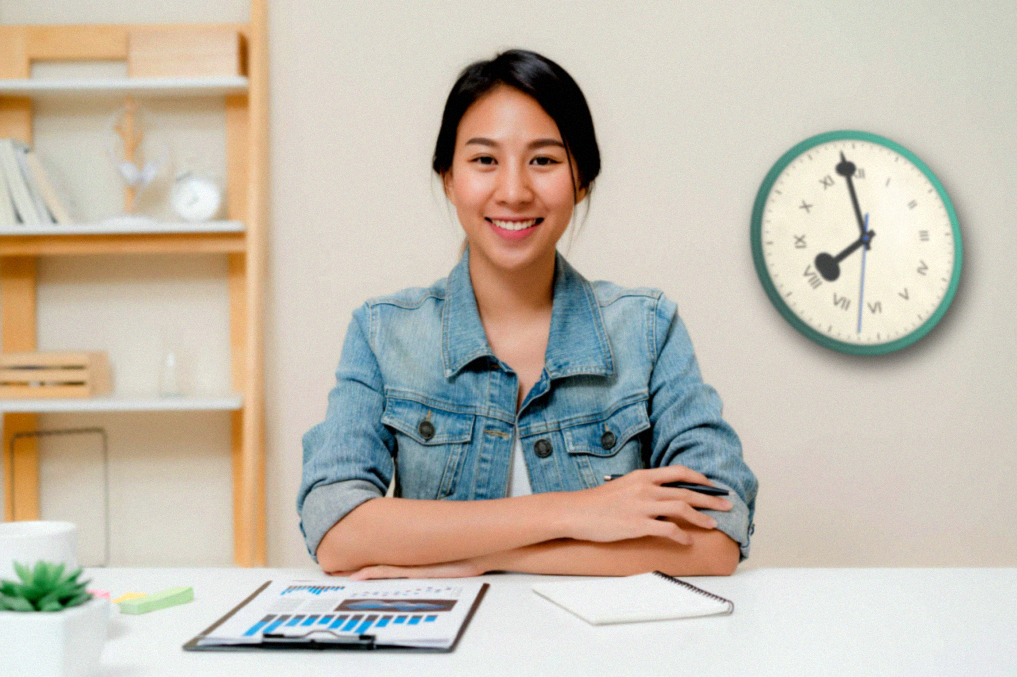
7.58.32
